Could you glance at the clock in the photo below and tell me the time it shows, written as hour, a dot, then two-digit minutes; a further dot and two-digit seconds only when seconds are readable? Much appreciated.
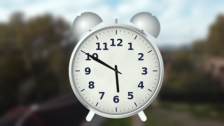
5.50
